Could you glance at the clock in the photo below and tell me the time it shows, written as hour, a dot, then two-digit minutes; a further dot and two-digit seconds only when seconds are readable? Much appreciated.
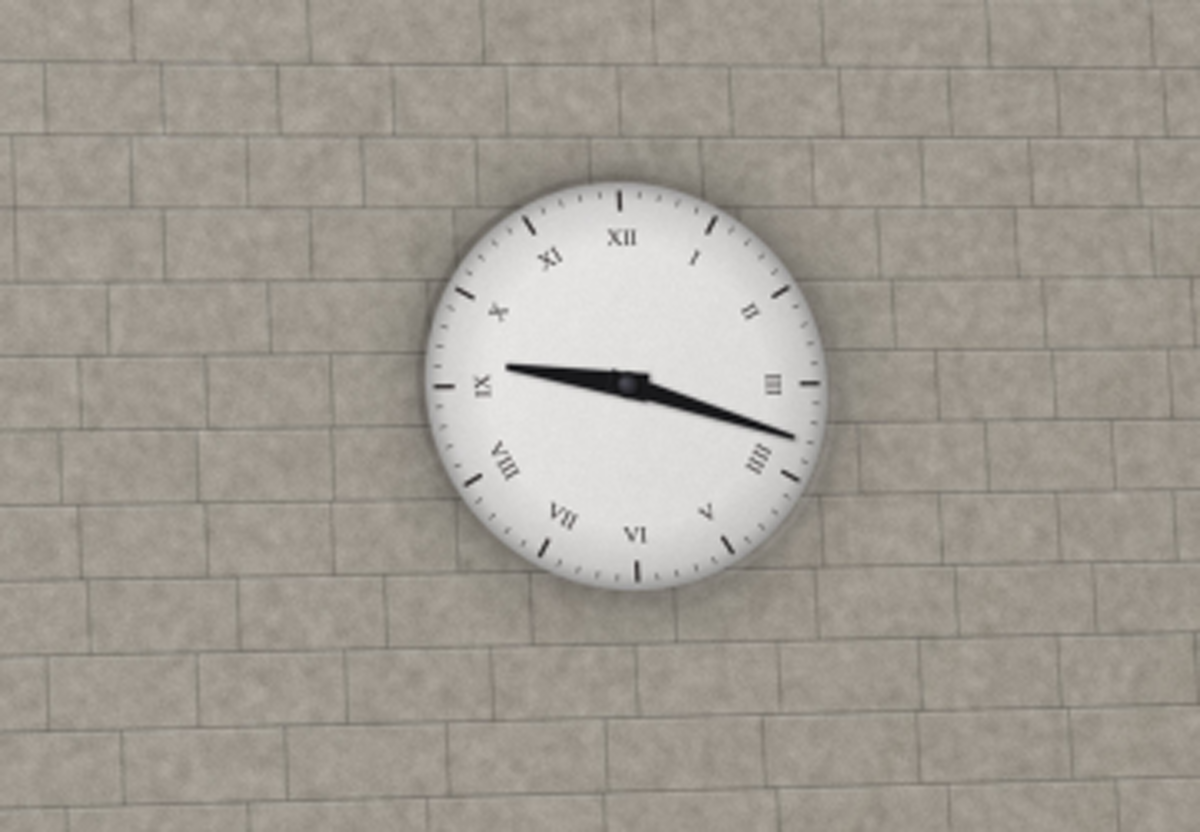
9.18
